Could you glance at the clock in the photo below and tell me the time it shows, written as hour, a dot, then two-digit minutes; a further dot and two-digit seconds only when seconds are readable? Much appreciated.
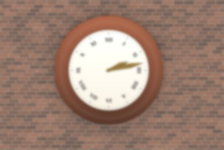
2.13
